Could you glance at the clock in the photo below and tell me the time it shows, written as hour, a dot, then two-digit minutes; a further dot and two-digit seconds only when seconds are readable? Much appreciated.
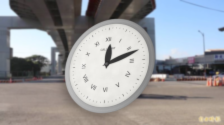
12.12
